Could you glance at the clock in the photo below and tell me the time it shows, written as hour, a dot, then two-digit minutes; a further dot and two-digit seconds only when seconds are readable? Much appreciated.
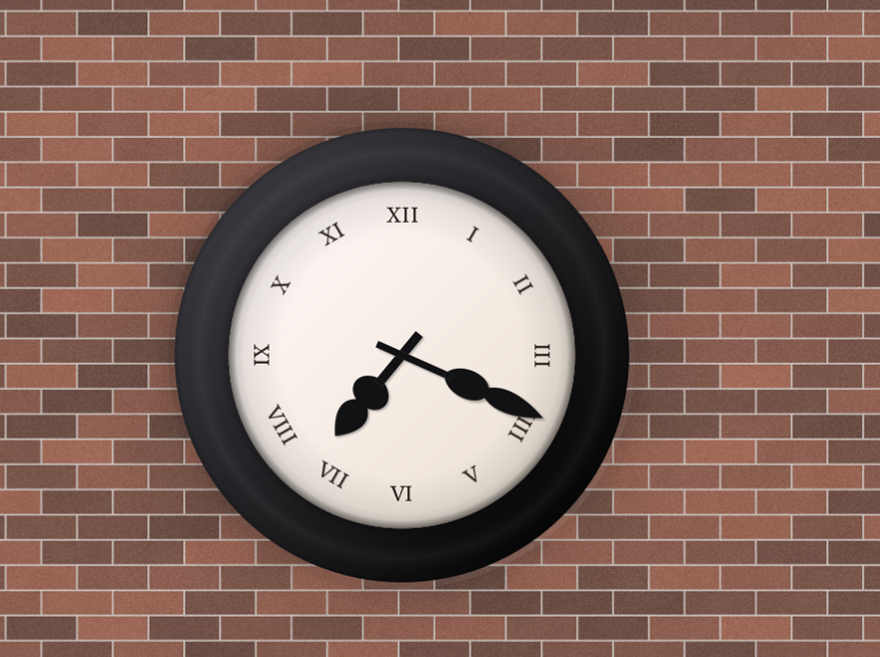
7.19
